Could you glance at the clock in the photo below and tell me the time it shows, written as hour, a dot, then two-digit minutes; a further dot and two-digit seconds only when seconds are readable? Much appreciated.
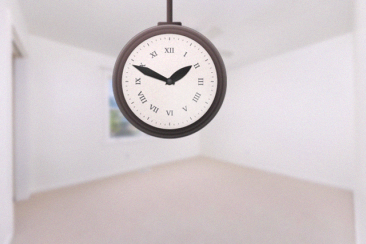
1.49
